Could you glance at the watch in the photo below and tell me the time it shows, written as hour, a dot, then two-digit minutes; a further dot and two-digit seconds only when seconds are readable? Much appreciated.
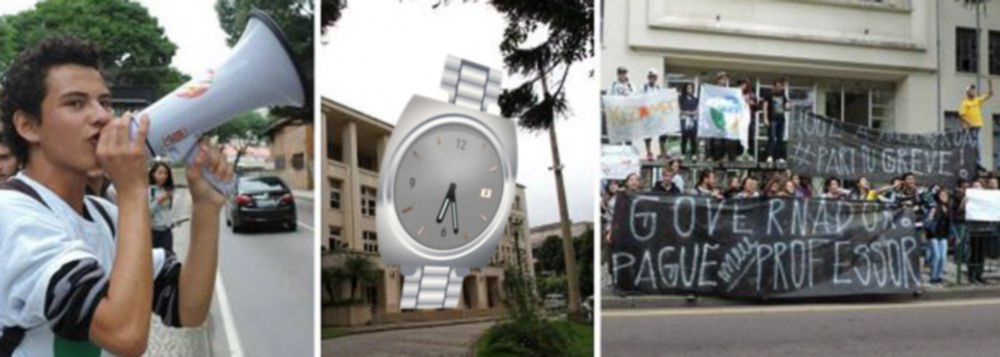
6.27
